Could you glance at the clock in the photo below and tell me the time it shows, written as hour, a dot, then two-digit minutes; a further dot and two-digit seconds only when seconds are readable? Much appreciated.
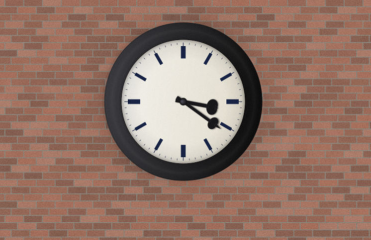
3.21
